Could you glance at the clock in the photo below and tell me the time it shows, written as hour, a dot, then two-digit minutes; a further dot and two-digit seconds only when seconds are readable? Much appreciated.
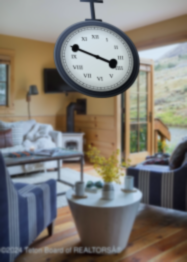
3.49
